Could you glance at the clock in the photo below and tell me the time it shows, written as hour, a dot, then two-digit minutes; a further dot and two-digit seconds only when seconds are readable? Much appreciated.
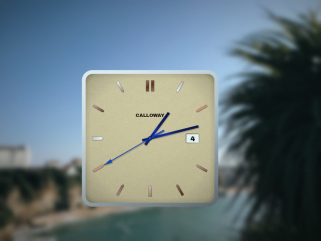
1.12.40
